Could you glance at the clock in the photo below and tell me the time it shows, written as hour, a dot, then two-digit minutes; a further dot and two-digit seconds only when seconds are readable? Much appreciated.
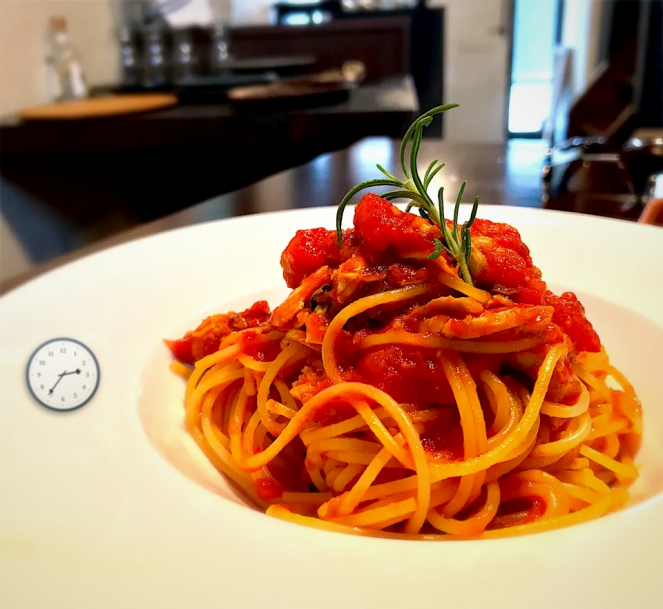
2.36
